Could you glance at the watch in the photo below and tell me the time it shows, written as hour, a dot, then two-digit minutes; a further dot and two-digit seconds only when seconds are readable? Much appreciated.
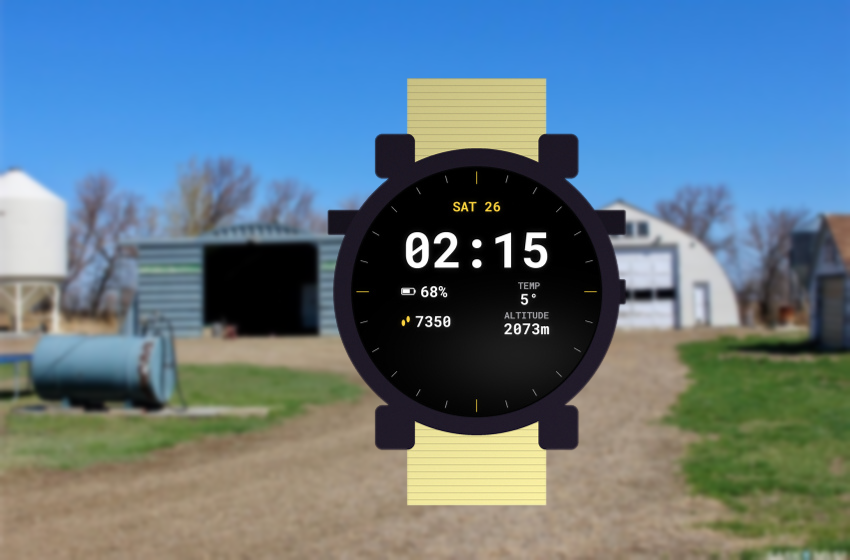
2.15
